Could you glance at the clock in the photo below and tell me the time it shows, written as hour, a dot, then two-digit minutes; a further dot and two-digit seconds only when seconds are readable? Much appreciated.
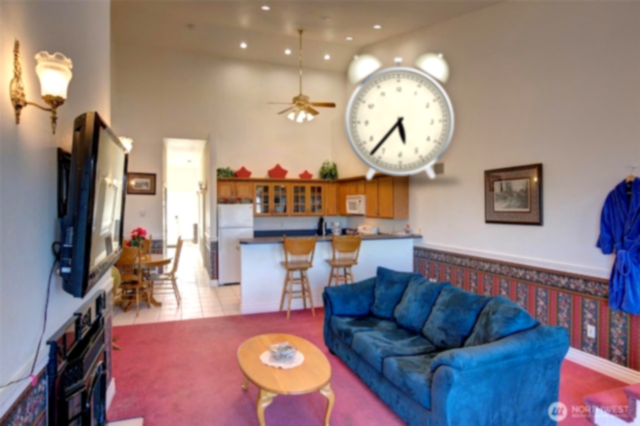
5.37
